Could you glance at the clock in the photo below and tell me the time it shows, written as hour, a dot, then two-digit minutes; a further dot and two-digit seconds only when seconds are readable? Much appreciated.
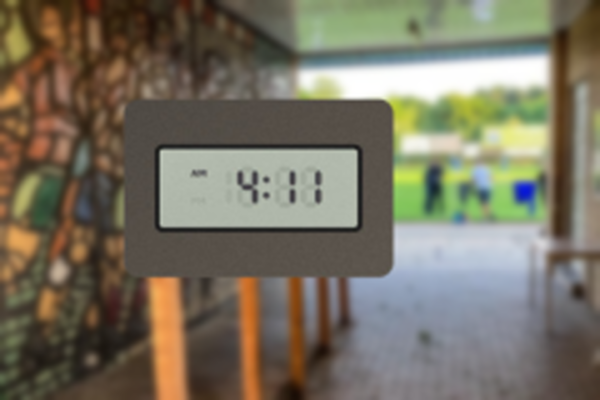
4.11
